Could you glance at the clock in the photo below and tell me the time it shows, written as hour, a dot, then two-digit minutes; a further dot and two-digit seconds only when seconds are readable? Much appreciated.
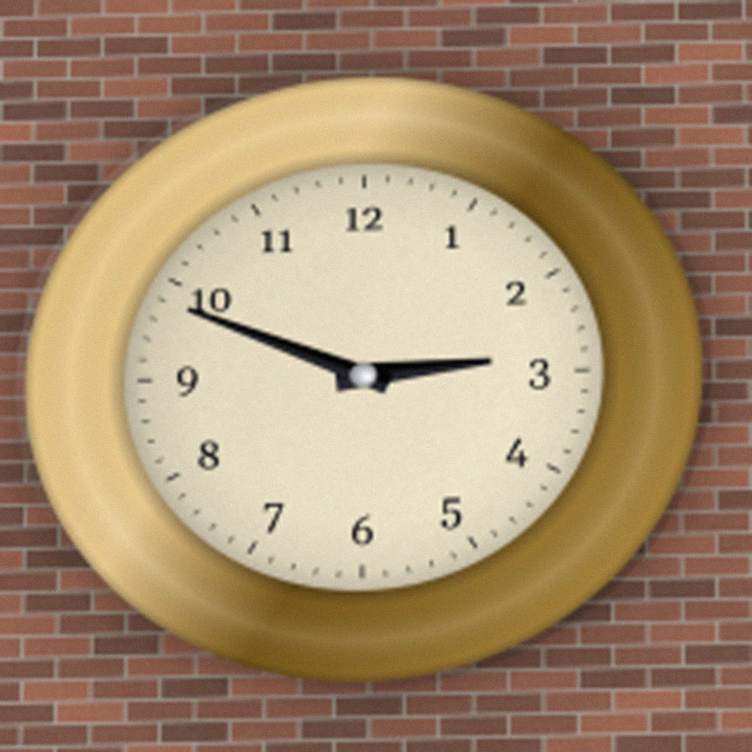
2.49
